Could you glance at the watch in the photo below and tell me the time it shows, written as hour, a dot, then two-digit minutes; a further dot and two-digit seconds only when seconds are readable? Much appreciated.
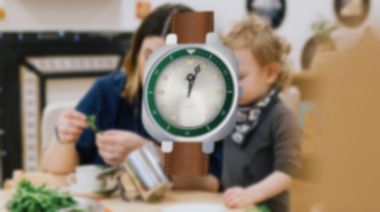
12.03
